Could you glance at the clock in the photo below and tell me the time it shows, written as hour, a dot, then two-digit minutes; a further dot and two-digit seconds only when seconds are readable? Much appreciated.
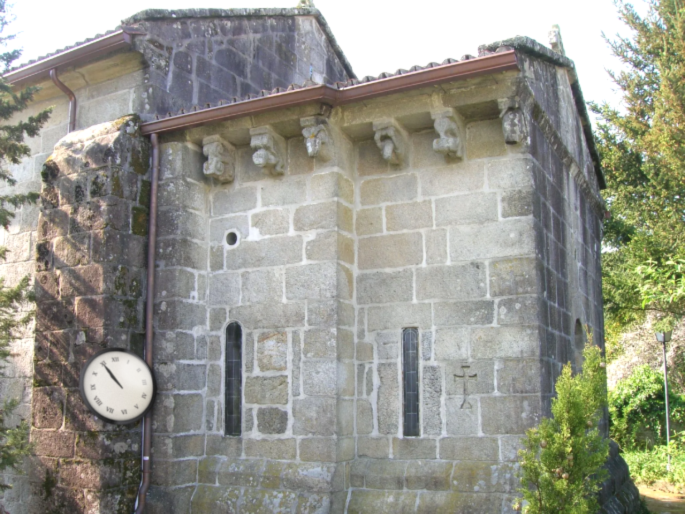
10.55
